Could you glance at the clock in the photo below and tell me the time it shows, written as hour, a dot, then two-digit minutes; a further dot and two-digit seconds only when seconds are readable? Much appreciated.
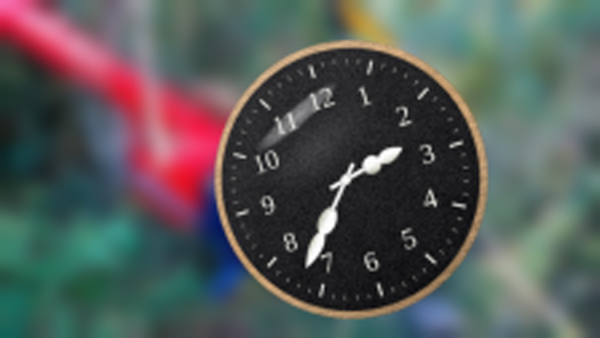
2.37
